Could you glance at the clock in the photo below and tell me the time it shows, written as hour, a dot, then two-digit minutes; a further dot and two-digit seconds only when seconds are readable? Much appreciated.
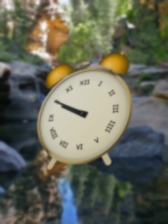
9.50
